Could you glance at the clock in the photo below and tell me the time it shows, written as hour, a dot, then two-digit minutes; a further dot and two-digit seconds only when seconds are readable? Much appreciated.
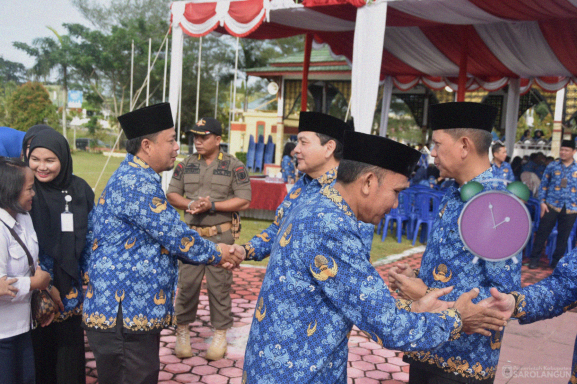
1.58
